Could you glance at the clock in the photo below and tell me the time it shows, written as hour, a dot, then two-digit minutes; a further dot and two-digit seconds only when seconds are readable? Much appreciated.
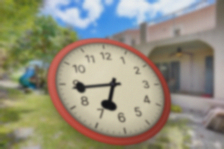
6.44
